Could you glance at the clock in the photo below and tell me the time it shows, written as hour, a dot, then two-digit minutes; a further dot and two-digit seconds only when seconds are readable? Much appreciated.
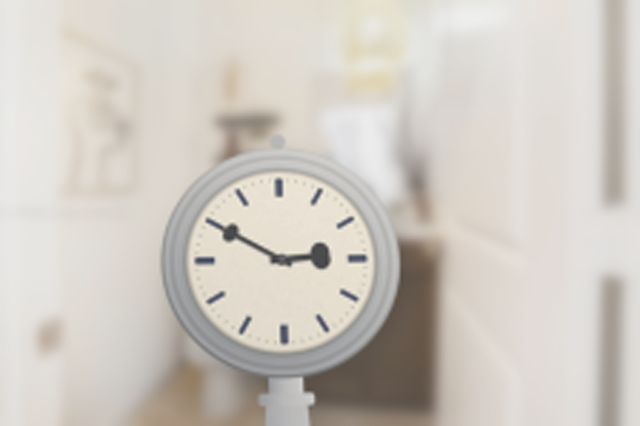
2.50
